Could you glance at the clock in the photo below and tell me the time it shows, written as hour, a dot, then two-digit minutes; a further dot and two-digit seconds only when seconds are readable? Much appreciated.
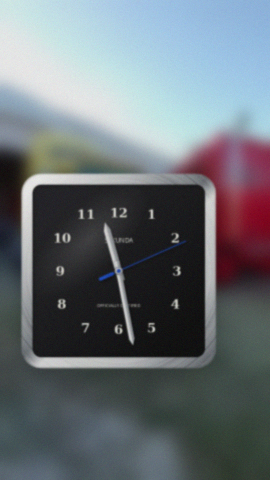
11.28.11
